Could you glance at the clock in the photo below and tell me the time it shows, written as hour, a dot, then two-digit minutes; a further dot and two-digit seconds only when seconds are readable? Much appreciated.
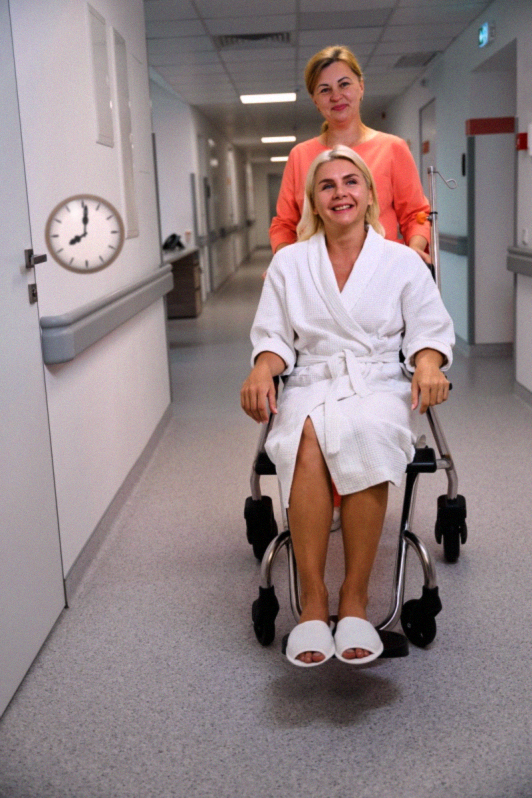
8.01
